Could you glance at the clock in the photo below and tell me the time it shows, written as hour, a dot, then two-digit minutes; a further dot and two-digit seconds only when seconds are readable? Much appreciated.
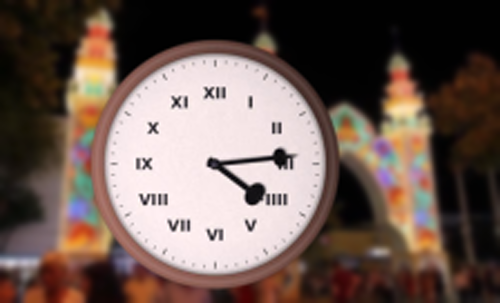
4.14
